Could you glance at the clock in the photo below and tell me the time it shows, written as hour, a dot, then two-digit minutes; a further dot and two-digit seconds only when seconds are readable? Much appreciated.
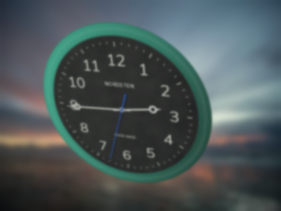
2.44.33
